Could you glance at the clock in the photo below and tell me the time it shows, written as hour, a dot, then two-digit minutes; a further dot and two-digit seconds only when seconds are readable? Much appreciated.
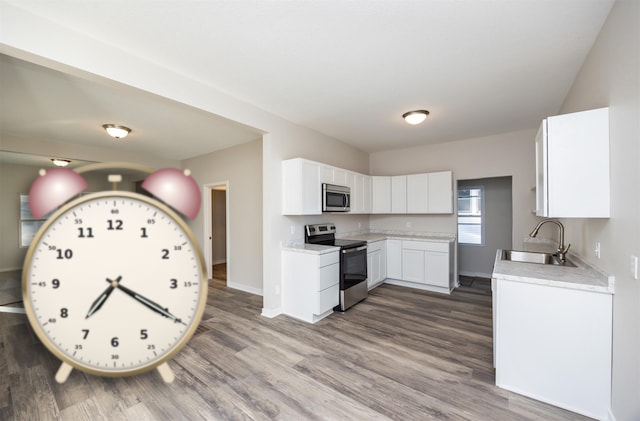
7.20
